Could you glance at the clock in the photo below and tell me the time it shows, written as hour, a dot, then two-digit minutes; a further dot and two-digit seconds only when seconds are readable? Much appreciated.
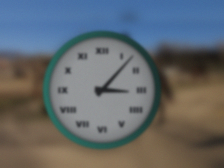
3.07
